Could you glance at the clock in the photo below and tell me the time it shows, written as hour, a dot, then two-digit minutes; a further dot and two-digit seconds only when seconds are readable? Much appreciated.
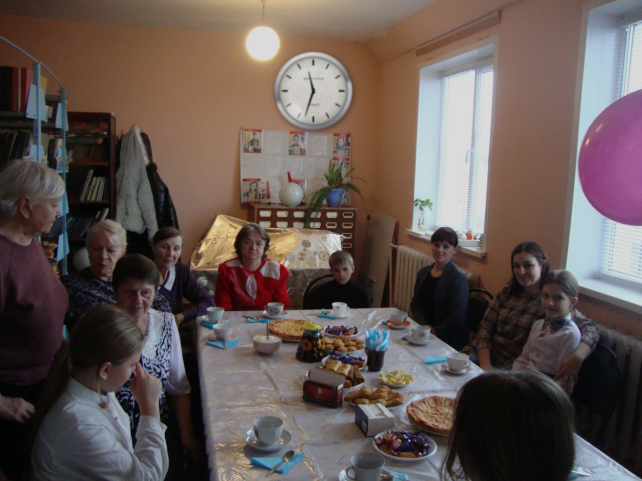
11.33
